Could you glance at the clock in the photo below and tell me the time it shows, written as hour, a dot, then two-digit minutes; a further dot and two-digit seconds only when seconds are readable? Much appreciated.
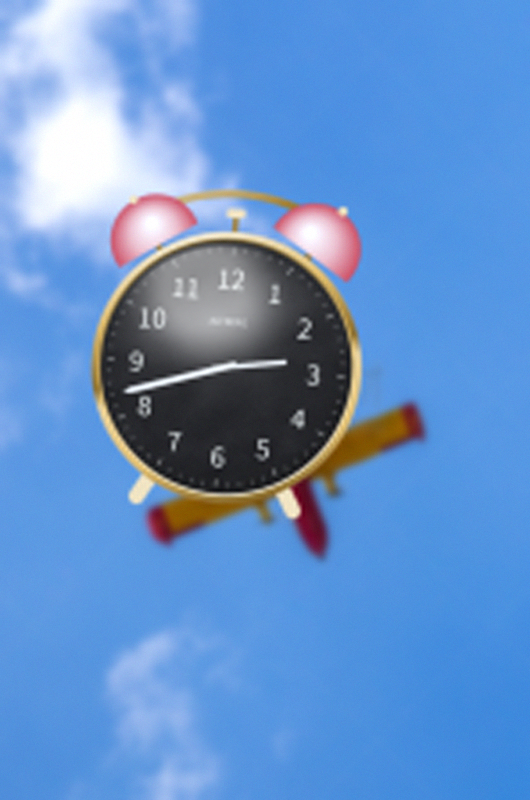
2.42
